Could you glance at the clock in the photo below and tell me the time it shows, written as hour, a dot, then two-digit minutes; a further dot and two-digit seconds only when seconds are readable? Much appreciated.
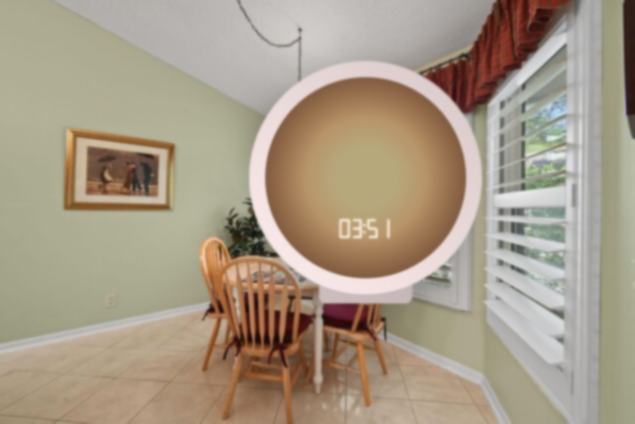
3.51
